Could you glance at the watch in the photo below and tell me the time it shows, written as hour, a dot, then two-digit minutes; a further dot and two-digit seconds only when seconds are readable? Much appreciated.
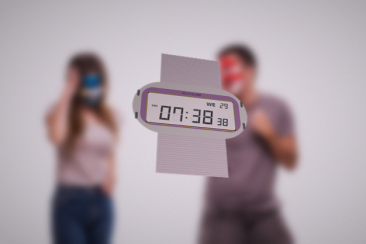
7.38.38
